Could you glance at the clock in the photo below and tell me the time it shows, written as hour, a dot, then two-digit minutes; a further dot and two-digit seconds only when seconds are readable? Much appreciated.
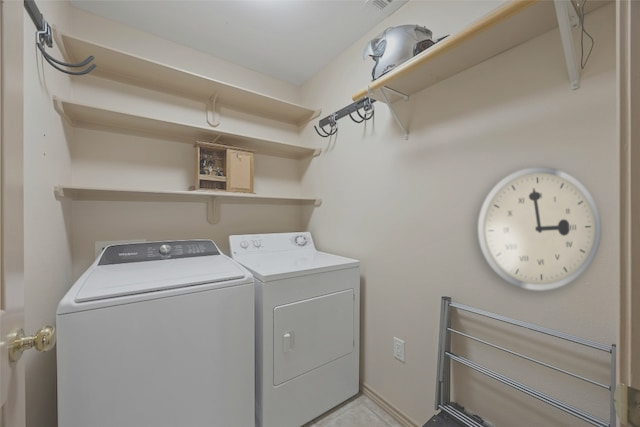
2.59
